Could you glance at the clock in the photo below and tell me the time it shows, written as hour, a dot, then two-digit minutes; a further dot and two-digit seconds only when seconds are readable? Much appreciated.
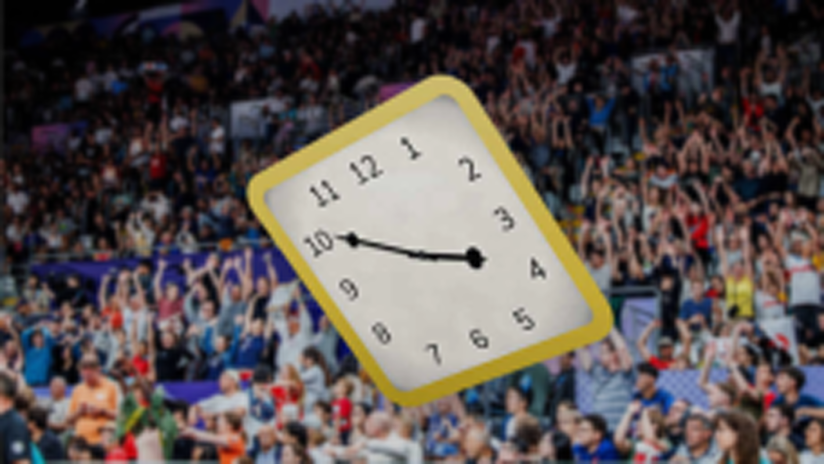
3.51
